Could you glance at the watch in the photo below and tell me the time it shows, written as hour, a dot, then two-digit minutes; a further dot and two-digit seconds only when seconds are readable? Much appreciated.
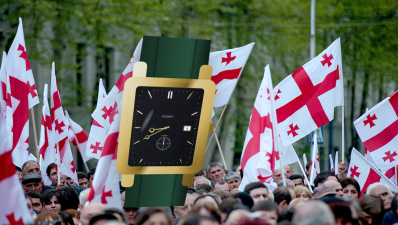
8.40
